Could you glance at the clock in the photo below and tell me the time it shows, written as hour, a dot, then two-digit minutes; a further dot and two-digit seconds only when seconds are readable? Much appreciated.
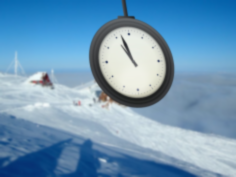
10.57
